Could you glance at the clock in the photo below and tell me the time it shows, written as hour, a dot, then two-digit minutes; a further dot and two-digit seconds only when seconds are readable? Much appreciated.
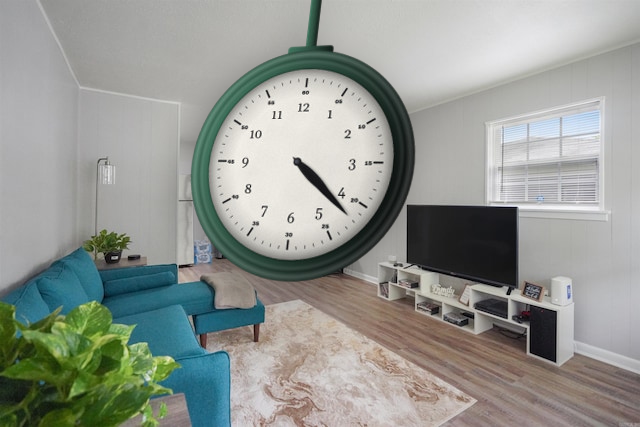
4.22
